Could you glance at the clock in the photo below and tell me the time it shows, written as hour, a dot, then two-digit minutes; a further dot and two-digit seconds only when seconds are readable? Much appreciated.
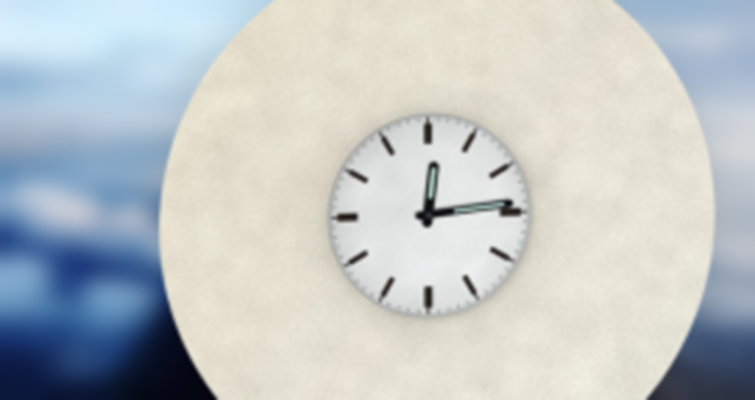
12.14
